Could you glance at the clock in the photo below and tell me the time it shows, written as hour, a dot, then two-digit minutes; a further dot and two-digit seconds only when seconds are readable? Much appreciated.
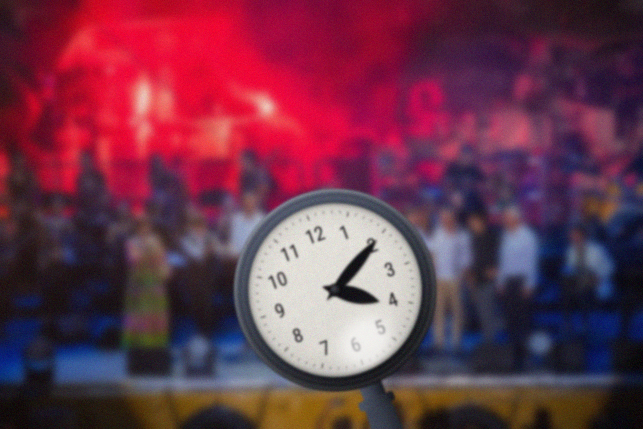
4.10
